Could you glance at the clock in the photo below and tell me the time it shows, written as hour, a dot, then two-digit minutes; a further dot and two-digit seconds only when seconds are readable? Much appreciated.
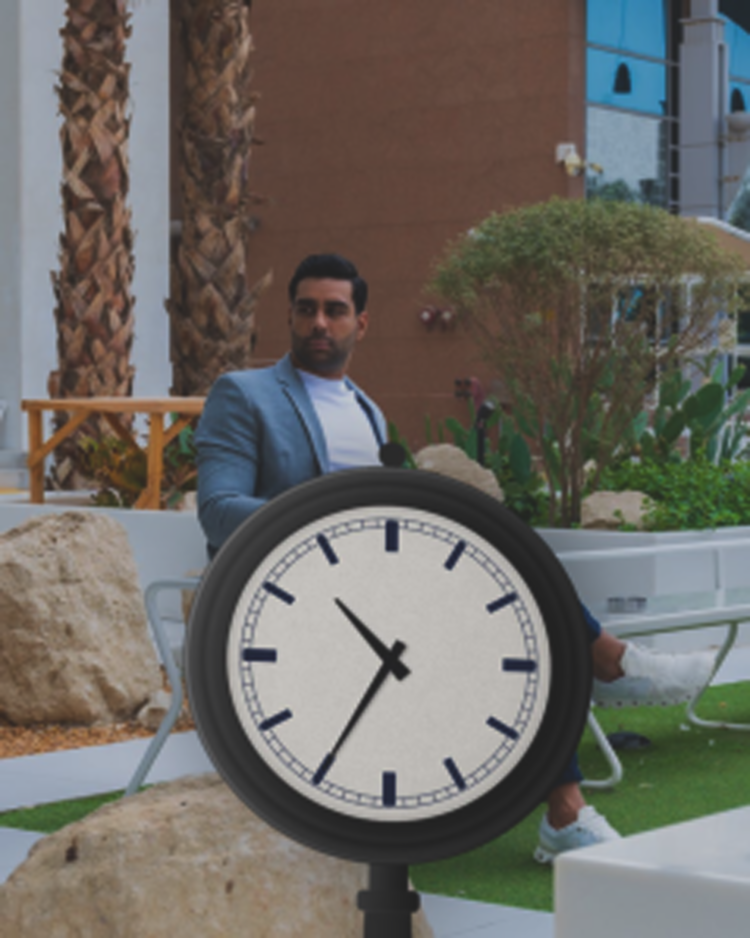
10.35
